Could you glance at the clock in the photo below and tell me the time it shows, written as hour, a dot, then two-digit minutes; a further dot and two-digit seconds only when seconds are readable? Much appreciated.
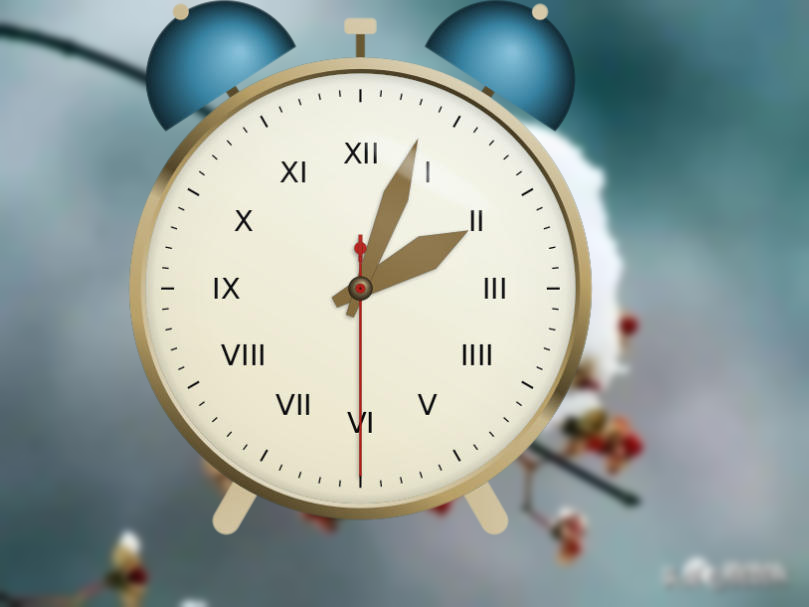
2.03.30
